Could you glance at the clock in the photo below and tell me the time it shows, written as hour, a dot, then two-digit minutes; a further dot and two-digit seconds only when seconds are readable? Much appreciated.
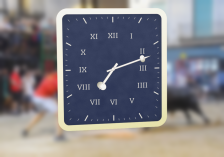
7.12
